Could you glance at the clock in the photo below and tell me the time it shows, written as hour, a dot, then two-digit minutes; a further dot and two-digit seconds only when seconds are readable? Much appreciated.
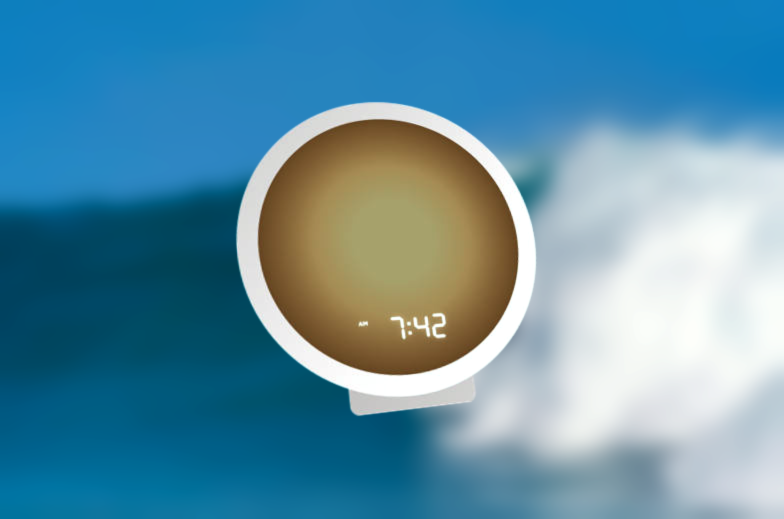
7.42
